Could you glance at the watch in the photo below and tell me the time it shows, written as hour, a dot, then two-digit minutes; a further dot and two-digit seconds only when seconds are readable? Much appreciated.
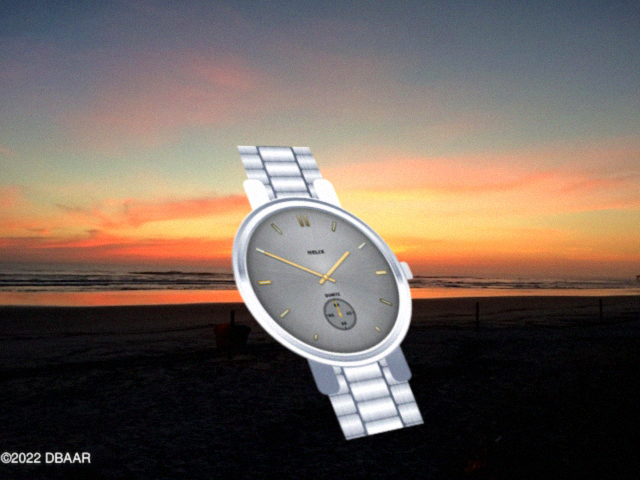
1.50
